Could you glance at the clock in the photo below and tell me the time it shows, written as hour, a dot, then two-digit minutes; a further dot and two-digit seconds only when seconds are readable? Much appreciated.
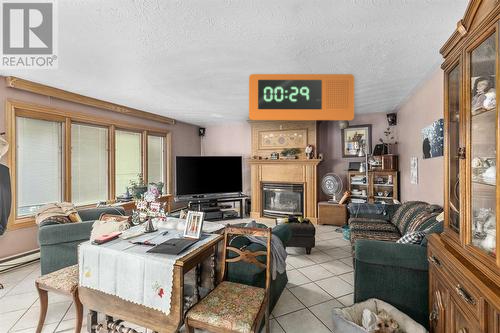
0.29
